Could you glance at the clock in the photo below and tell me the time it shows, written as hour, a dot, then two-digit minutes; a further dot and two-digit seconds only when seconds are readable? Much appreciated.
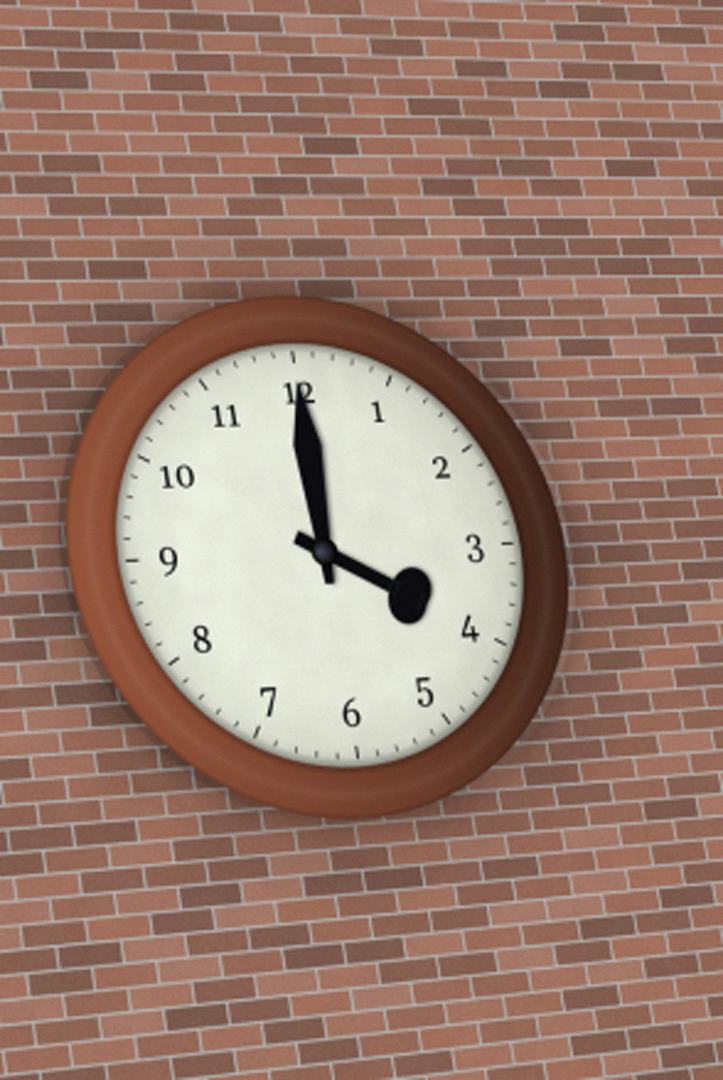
4.00
